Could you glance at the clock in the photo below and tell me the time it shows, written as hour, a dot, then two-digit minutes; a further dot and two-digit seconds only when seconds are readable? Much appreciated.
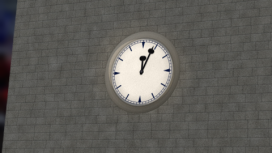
12.04
